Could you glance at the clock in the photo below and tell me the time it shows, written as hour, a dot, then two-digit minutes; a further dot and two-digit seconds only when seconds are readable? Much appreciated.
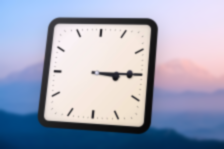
3.15
